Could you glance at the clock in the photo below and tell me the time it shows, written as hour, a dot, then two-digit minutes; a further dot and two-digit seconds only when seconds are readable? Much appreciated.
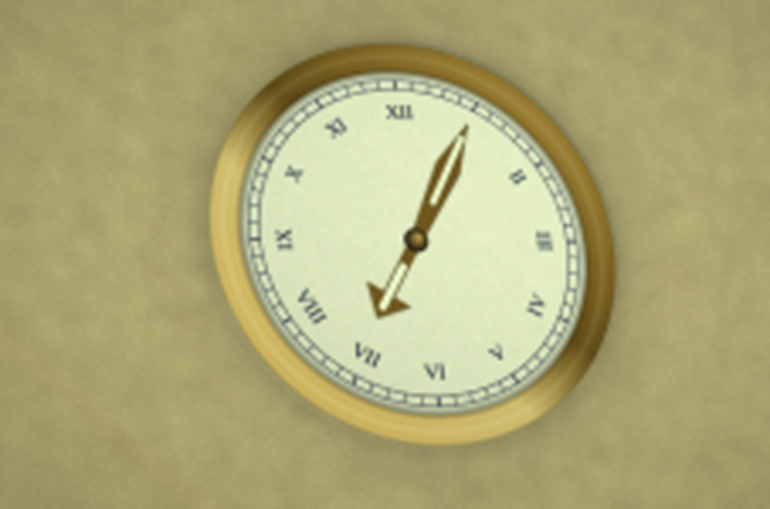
7.05
